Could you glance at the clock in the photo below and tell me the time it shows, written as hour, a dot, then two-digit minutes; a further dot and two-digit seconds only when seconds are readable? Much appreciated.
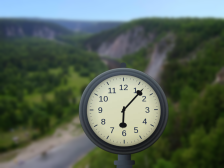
6.07
